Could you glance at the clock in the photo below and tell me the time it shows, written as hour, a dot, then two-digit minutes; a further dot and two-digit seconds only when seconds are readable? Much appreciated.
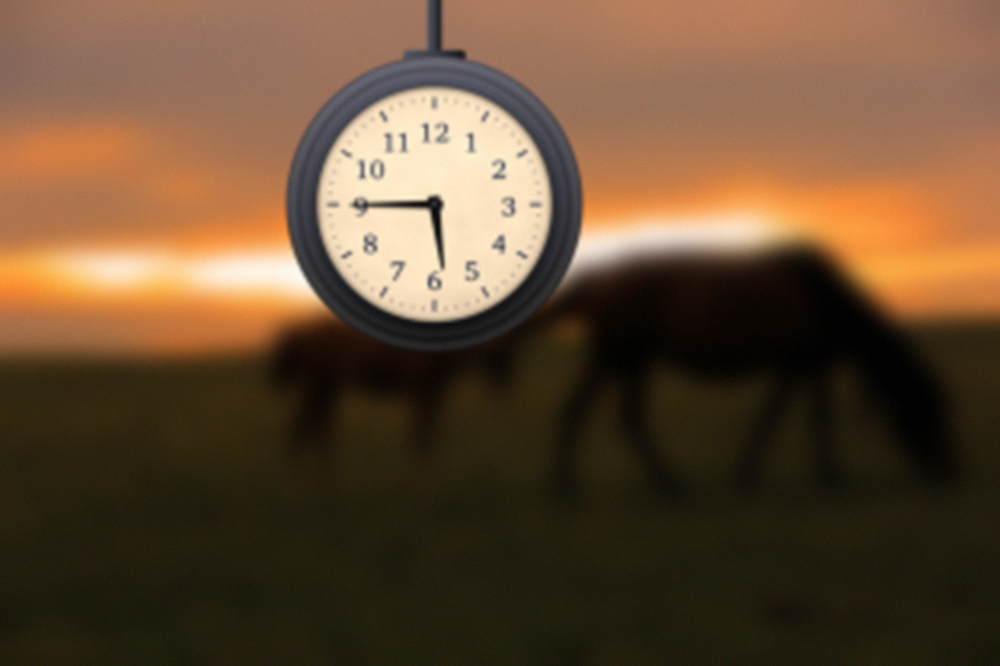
5.45
